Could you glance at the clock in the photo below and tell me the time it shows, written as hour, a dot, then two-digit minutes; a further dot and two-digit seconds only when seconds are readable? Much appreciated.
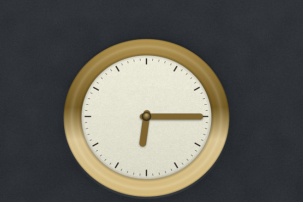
6.15
